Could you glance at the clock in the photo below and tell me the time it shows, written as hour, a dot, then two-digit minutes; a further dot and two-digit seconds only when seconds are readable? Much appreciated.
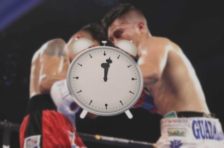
12.02
